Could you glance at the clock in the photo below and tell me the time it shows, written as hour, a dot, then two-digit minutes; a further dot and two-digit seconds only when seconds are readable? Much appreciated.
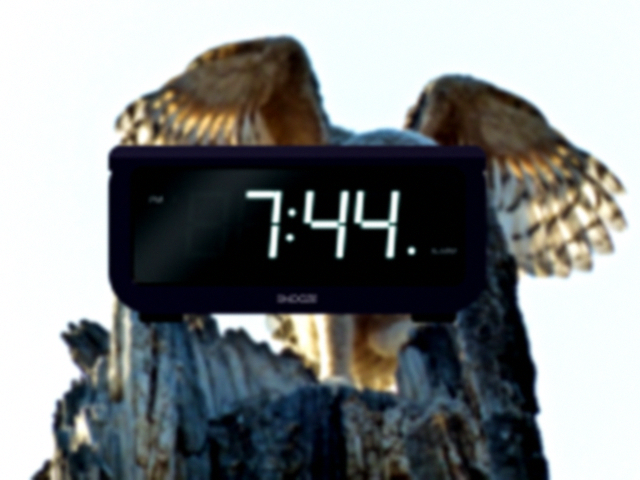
7.44
